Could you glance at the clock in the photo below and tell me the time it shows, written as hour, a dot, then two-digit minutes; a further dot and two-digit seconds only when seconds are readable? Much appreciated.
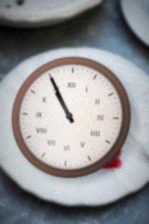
10.55
